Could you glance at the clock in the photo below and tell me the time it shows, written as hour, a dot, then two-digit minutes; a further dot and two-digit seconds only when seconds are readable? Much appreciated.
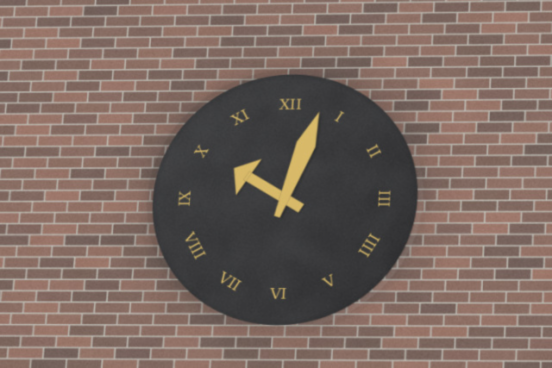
10.03
